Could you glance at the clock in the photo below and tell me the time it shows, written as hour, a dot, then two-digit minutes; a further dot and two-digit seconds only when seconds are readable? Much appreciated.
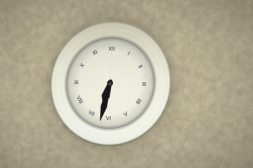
6.32
